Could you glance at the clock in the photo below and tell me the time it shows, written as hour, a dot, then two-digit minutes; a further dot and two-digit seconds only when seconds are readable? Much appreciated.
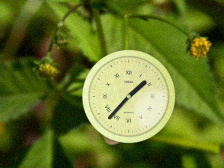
1.37
